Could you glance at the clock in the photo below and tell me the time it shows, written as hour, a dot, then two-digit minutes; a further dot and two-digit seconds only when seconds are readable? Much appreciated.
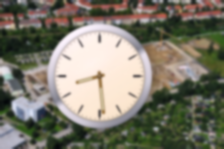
8.29
